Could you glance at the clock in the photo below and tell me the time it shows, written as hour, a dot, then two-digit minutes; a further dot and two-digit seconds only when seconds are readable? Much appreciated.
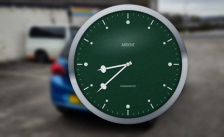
8.38
